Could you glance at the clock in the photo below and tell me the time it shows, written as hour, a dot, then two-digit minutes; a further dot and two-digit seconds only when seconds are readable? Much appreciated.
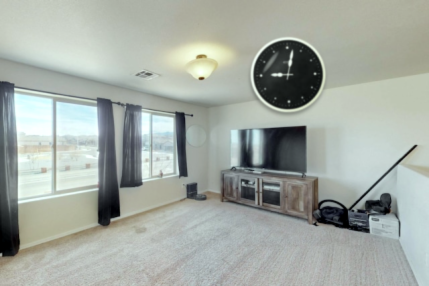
9.02
